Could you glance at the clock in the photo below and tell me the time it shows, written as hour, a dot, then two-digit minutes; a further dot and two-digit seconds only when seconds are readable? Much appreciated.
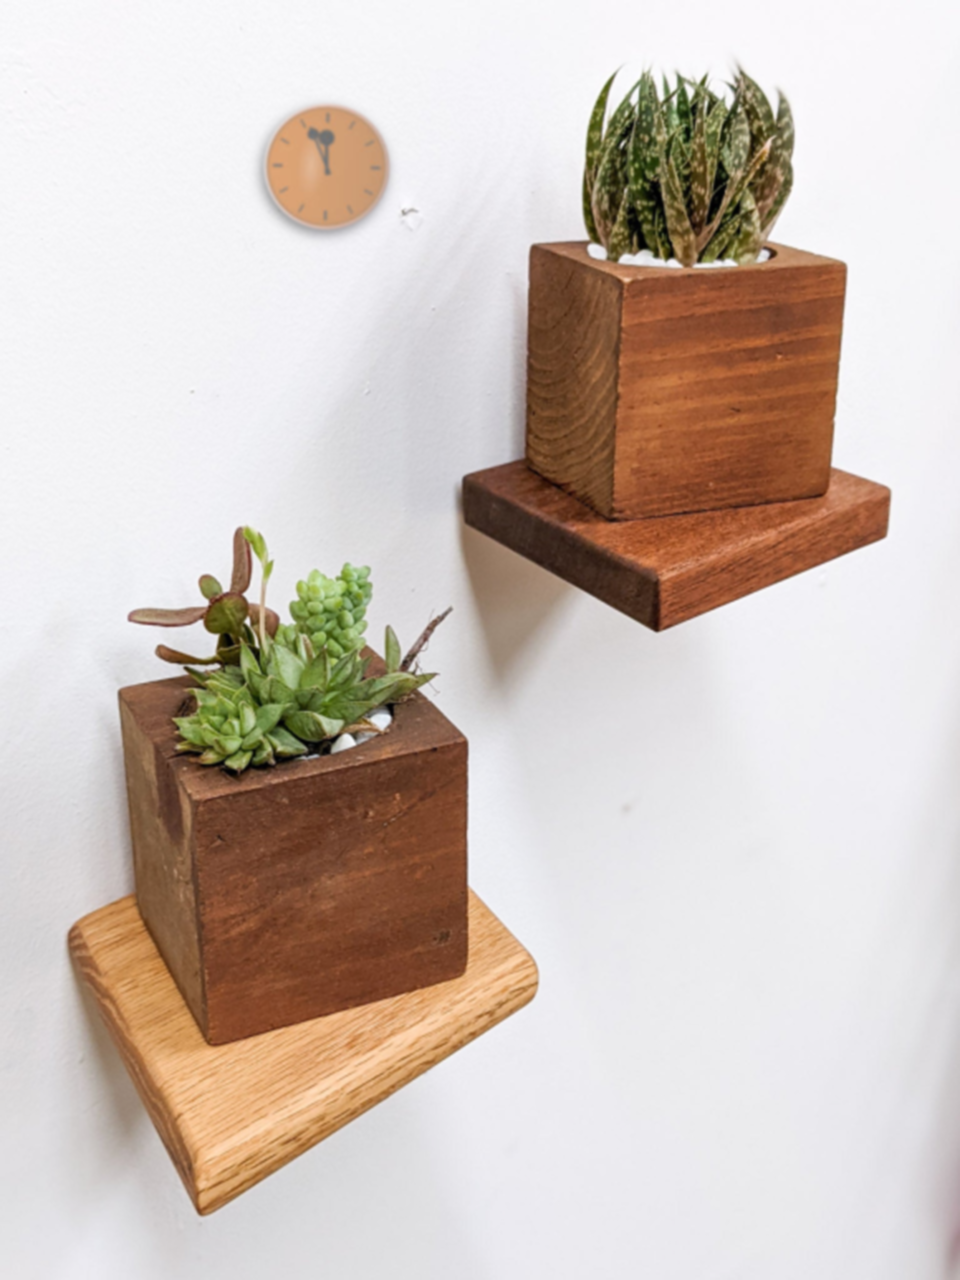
11.56
